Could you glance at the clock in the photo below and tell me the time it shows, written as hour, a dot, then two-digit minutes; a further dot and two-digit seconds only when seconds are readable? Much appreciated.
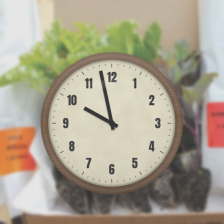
9.58
